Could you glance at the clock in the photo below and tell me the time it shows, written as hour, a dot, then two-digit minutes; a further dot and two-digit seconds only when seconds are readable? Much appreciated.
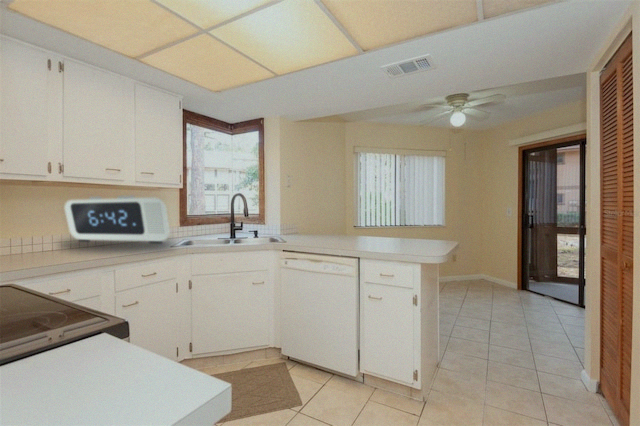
6.42
